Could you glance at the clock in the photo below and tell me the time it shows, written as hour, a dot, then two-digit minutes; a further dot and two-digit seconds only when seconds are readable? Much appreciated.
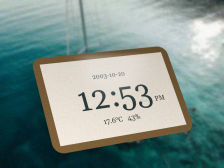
12.53
